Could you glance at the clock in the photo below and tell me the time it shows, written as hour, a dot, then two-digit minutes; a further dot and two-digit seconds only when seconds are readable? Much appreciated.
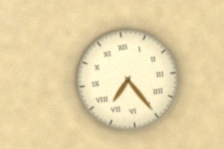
7.25
